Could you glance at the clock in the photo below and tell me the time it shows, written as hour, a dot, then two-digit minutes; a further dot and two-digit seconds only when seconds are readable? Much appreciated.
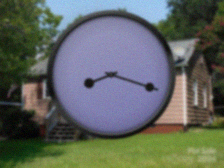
8.18
